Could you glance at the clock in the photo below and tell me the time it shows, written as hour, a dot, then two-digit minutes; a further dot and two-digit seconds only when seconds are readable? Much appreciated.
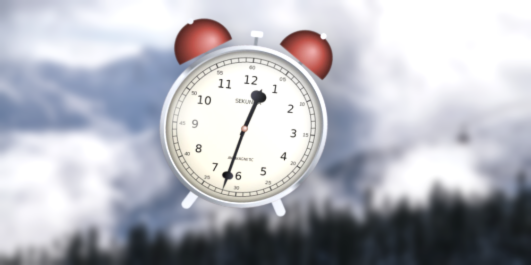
12.32
